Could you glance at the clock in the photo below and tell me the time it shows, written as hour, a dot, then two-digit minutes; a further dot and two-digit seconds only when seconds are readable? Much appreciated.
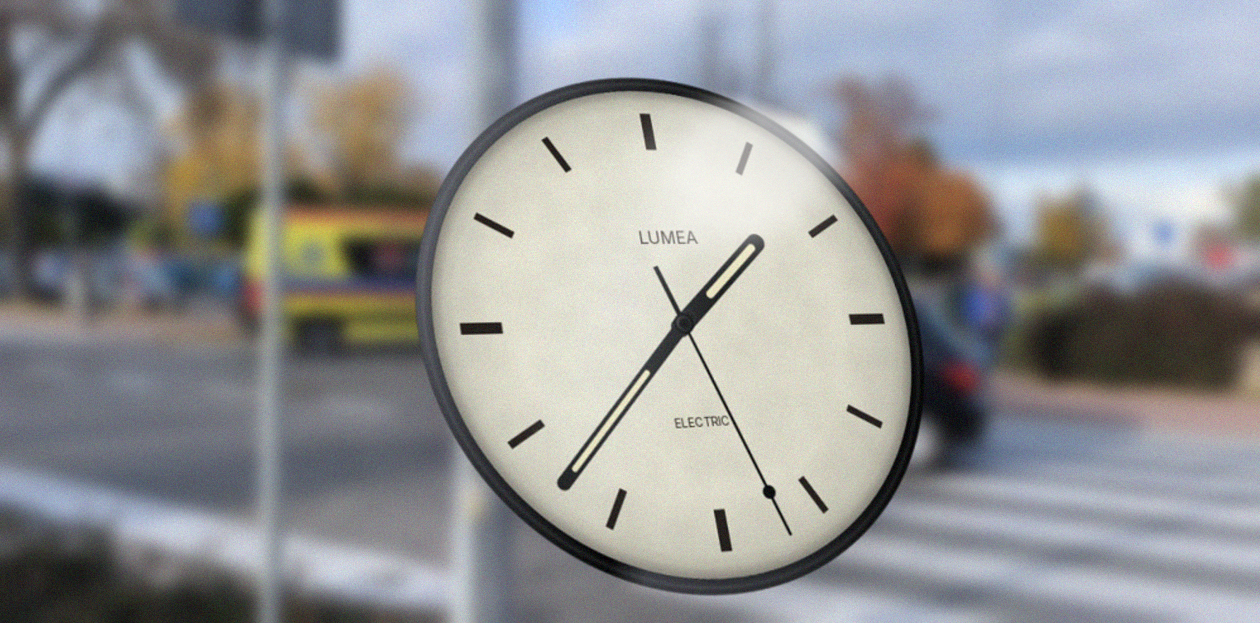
1.37.27
